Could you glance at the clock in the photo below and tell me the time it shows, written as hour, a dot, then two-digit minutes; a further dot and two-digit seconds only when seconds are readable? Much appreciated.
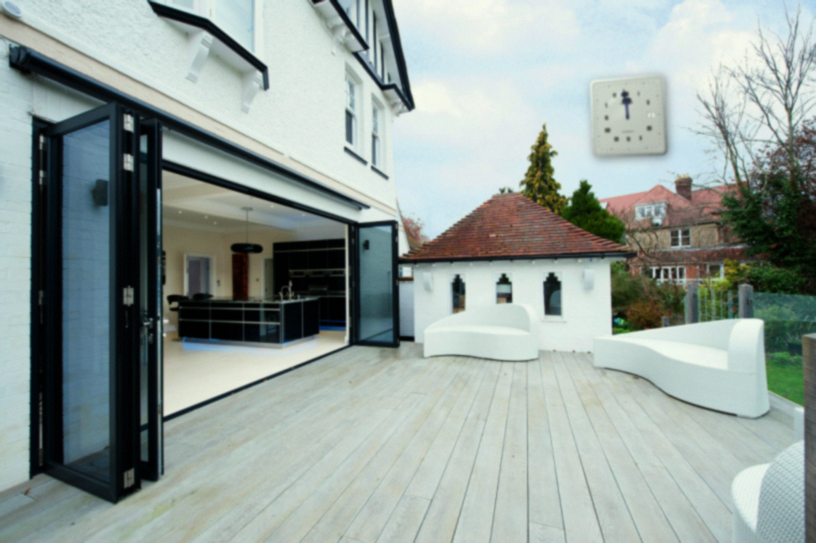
11.59
